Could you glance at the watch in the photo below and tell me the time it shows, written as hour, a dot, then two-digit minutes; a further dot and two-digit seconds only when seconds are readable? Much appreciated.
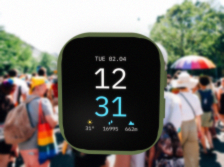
12.31
